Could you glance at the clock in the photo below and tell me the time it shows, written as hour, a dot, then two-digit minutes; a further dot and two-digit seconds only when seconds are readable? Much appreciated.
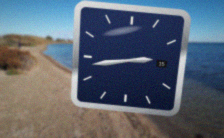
2.43
